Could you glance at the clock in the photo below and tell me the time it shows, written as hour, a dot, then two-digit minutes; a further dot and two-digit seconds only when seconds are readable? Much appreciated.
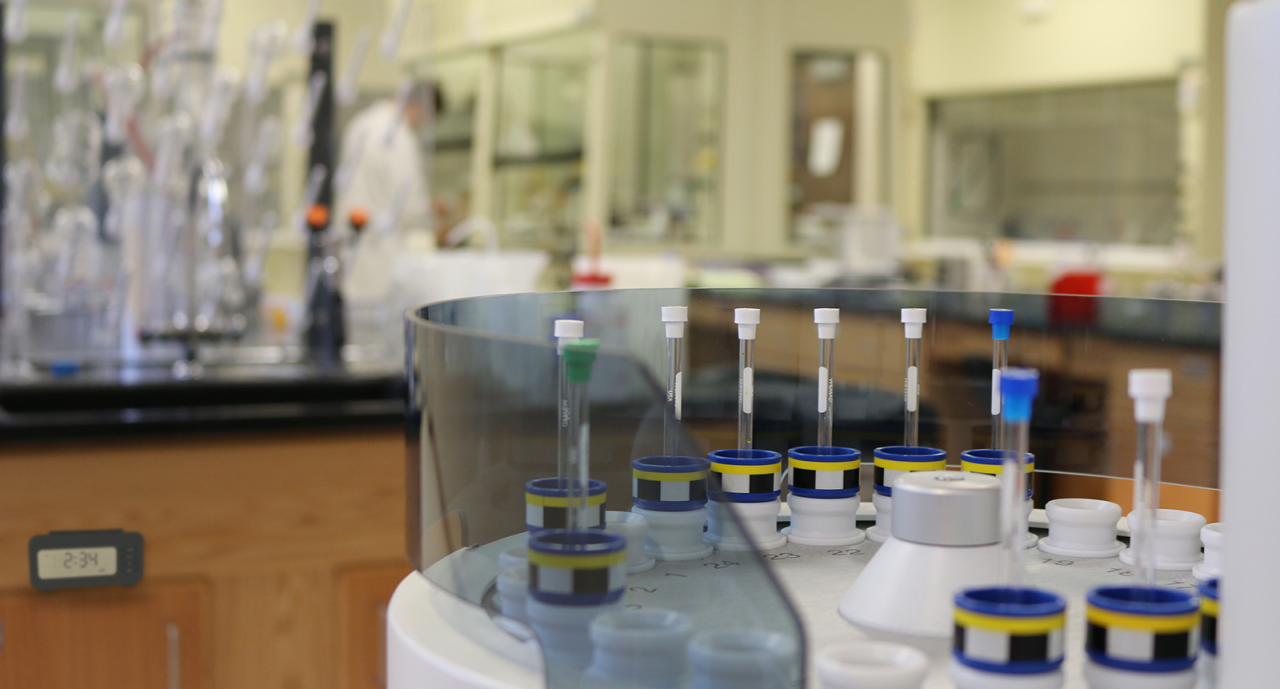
2.34
